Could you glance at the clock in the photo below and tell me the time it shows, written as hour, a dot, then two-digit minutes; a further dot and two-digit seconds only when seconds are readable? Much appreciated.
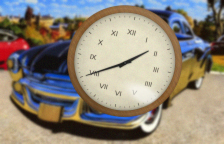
1.40
